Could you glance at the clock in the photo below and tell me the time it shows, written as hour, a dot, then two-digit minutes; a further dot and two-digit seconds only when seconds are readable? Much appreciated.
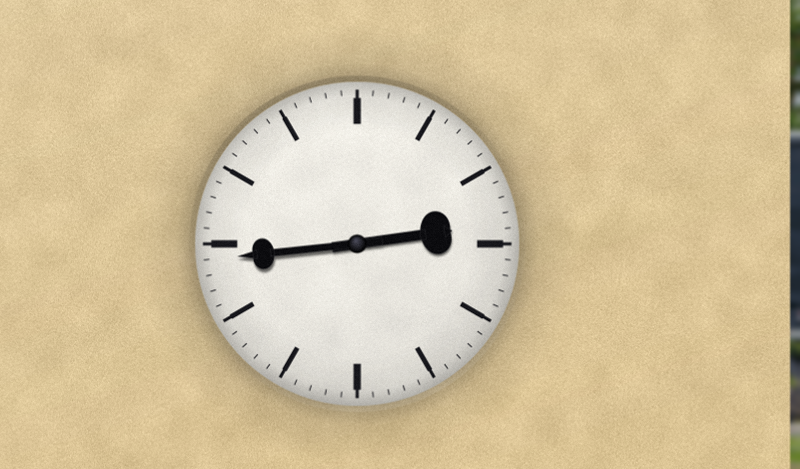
2.44
